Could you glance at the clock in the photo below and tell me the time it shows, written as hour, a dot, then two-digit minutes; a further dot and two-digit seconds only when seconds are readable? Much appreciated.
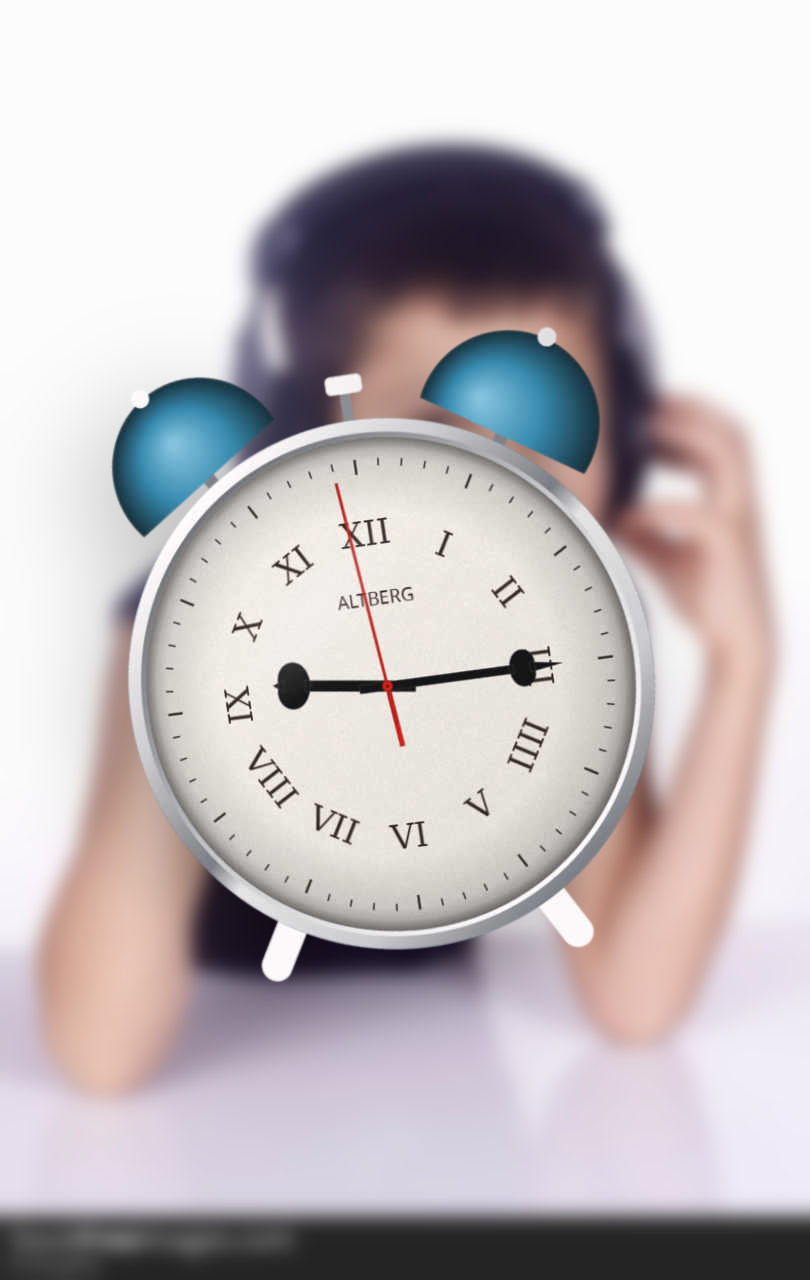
9.14.59
